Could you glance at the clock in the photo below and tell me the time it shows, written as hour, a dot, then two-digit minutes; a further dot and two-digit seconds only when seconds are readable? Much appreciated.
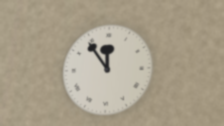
11.54
